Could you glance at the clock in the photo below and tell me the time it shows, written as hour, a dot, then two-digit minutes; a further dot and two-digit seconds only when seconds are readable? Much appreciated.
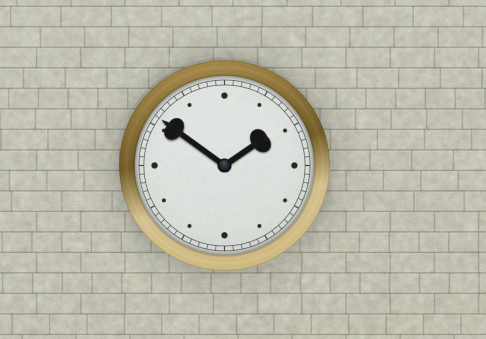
1.51
